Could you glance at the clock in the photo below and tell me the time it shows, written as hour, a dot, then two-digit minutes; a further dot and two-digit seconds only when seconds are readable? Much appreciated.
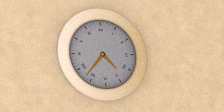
4.37
